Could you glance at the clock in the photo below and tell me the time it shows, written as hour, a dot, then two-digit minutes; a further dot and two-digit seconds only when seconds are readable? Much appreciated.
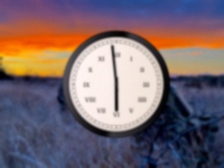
5.59
